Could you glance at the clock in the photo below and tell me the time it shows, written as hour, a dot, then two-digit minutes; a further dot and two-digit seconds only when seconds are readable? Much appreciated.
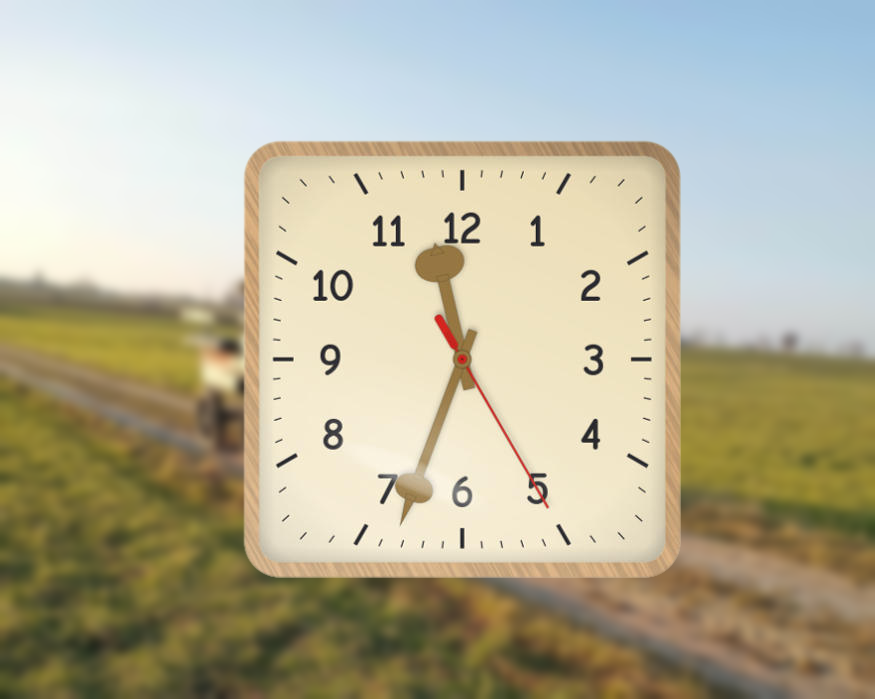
11.33.25
